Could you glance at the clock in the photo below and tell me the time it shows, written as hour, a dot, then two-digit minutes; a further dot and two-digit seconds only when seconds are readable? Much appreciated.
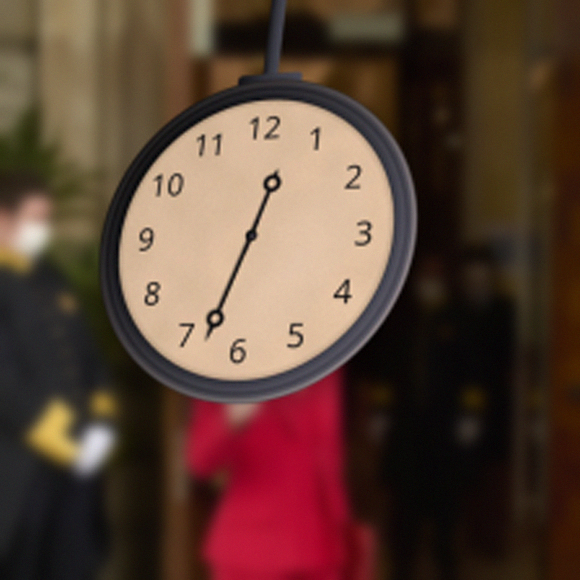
12.33
